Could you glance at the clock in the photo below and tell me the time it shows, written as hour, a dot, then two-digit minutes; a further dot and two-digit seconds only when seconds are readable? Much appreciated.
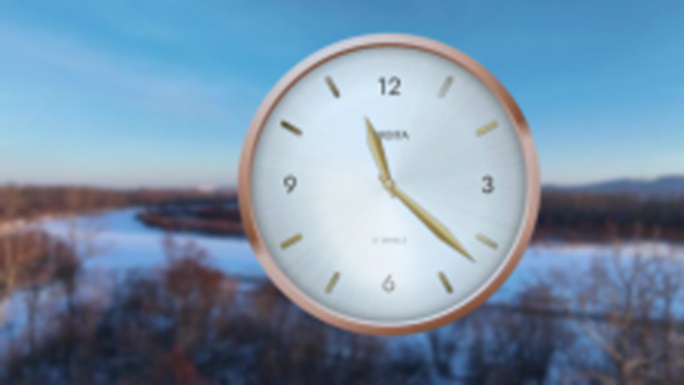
11.22
